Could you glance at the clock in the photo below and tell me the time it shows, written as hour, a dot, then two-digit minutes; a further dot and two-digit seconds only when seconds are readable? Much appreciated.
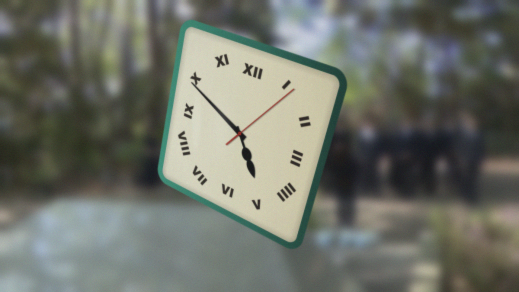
4.49.06
